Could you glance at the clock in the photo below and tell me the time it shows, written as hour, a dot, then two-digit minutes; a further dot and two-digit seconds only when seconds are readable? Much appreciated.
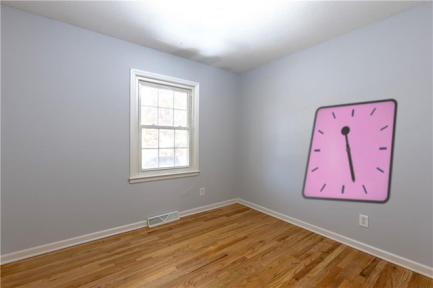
11.27
